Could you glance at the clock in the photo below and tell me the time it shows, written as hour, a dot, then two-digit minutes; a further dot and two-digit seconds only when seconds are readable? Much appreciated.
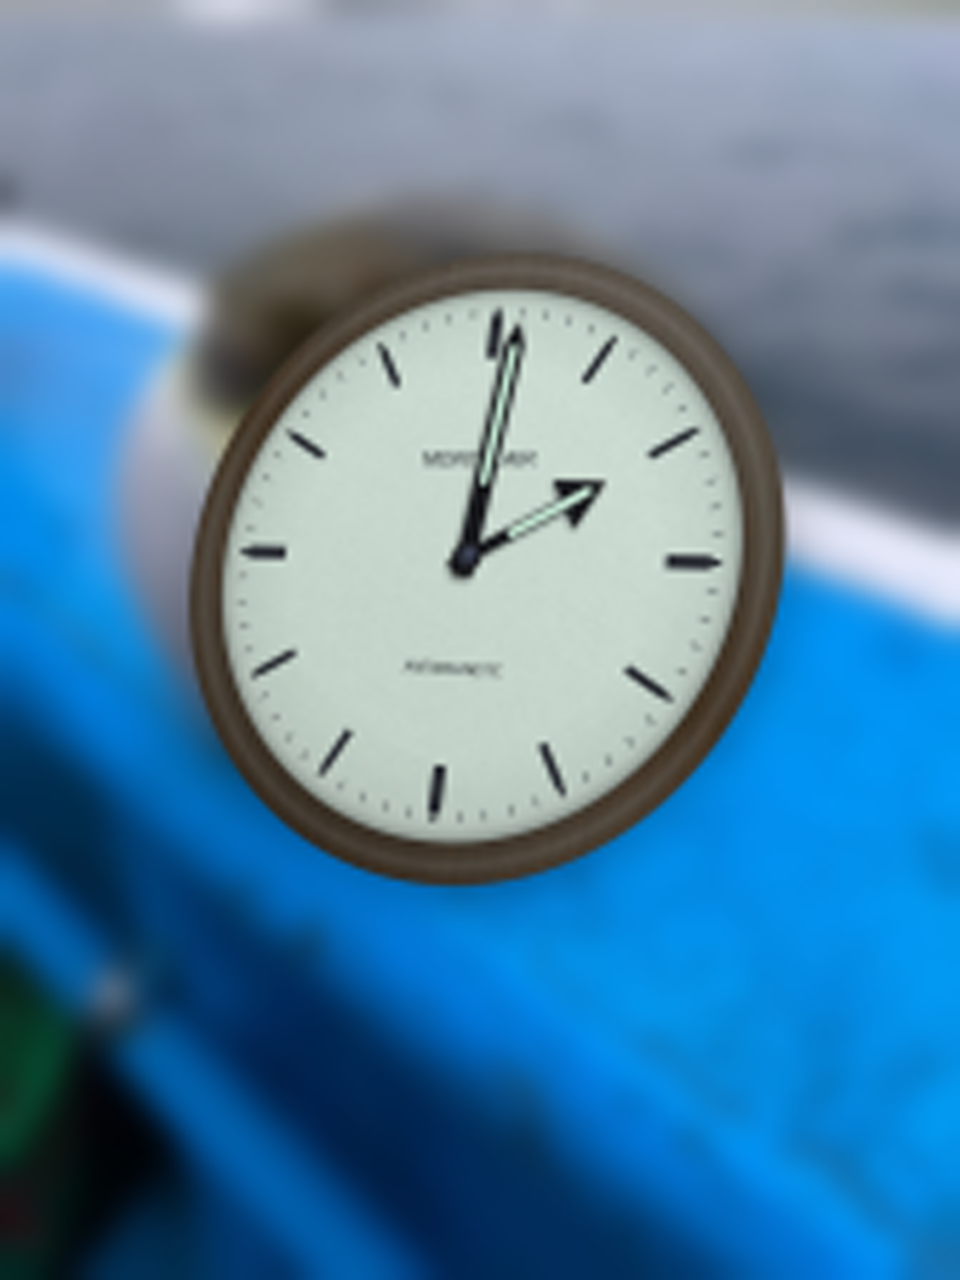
2.01
